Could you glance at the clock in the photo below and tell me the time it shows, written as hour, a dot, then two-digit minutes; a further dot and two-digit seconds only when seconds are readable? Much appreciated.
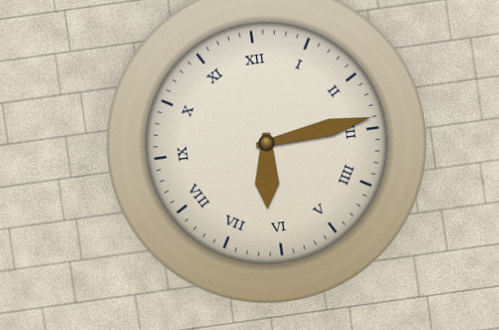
6.14
